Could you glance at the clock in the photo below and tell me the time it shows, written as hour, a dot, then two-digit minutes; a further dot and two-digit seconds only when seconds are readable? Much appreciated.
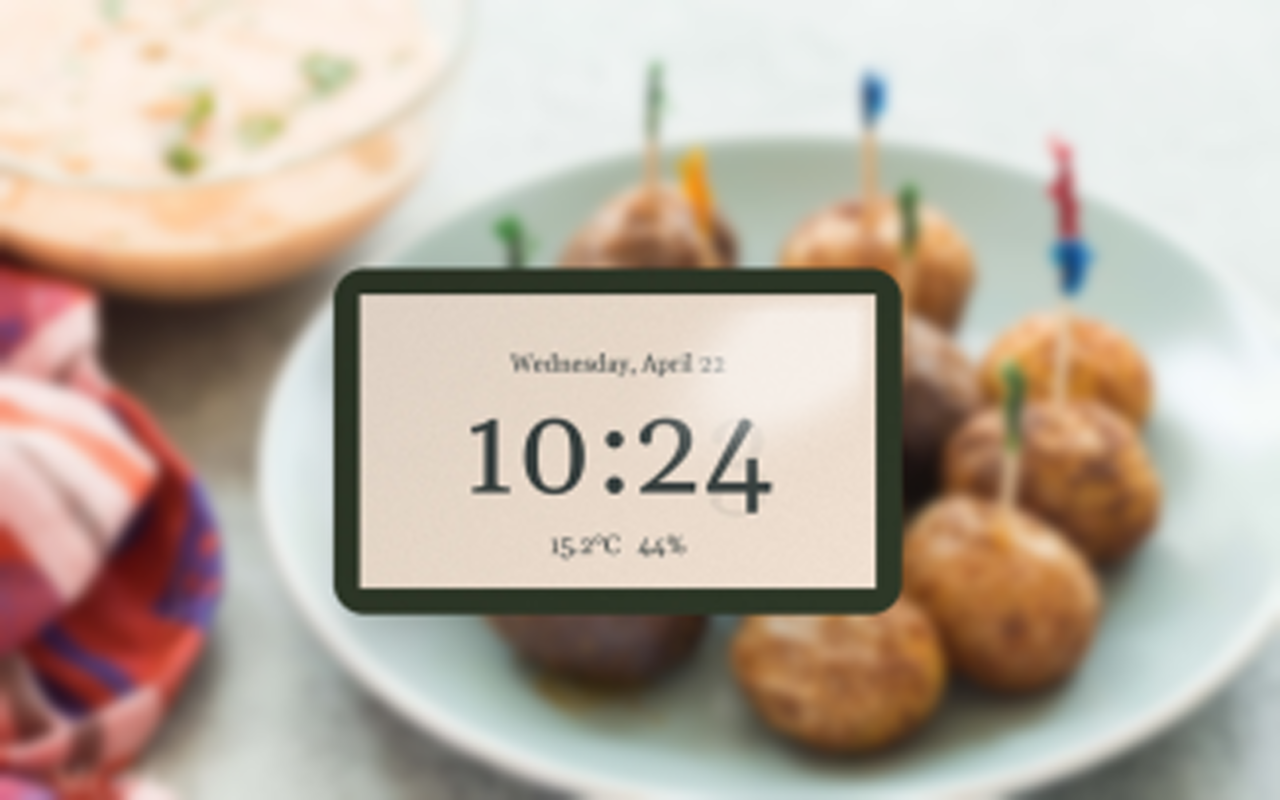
10.24
